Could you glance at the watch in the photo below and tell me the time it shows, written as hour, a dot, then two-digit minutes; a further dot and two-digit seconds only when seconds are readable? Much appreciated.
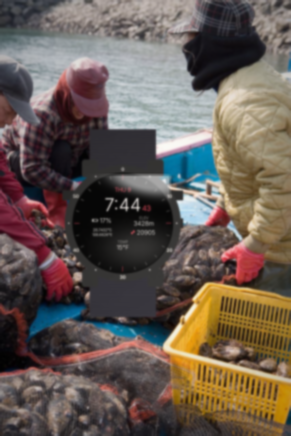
7.44
